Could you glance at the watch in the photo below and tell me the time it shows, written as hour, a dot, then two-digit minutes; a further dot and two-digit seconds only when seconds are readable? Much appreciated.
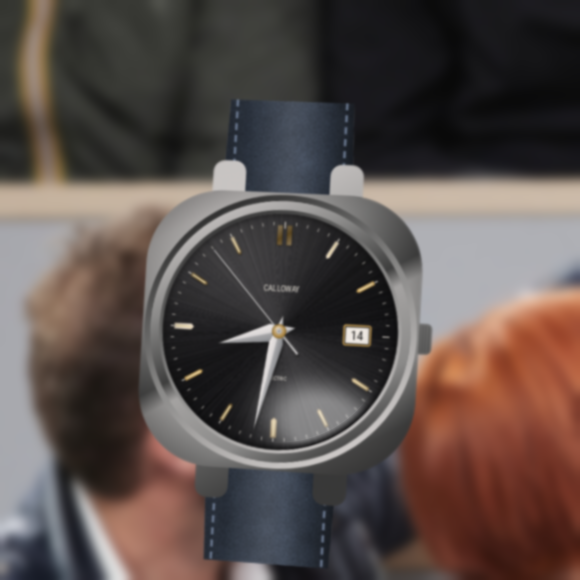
8.31.53
